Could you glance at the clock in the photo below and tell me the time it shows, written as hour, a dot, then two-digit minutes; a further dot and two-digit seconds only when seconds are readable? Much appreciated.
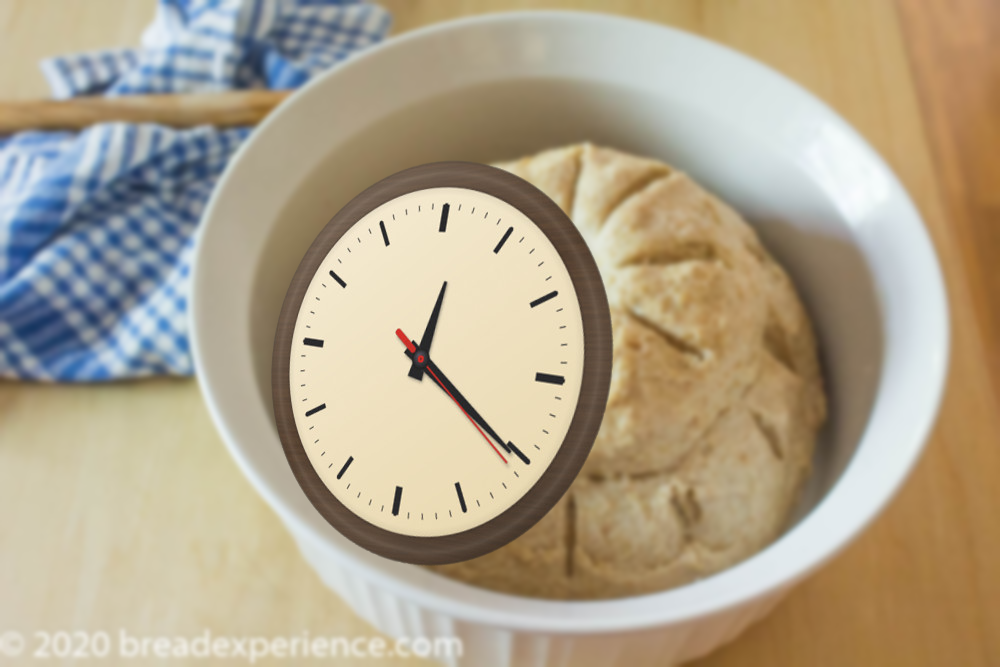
12.20.21
